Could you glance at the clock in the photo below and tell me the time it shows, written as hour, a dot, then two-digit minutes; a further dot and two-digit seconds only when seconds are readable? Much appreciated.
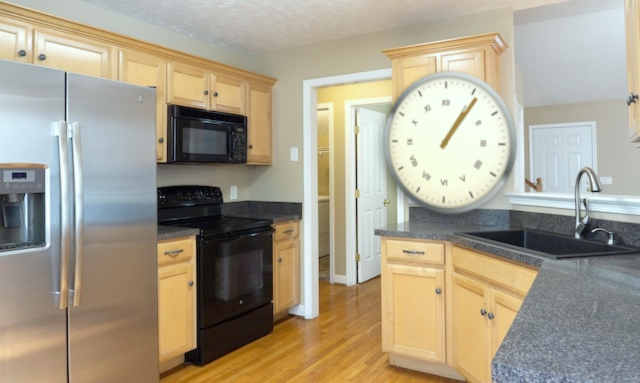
1.06
